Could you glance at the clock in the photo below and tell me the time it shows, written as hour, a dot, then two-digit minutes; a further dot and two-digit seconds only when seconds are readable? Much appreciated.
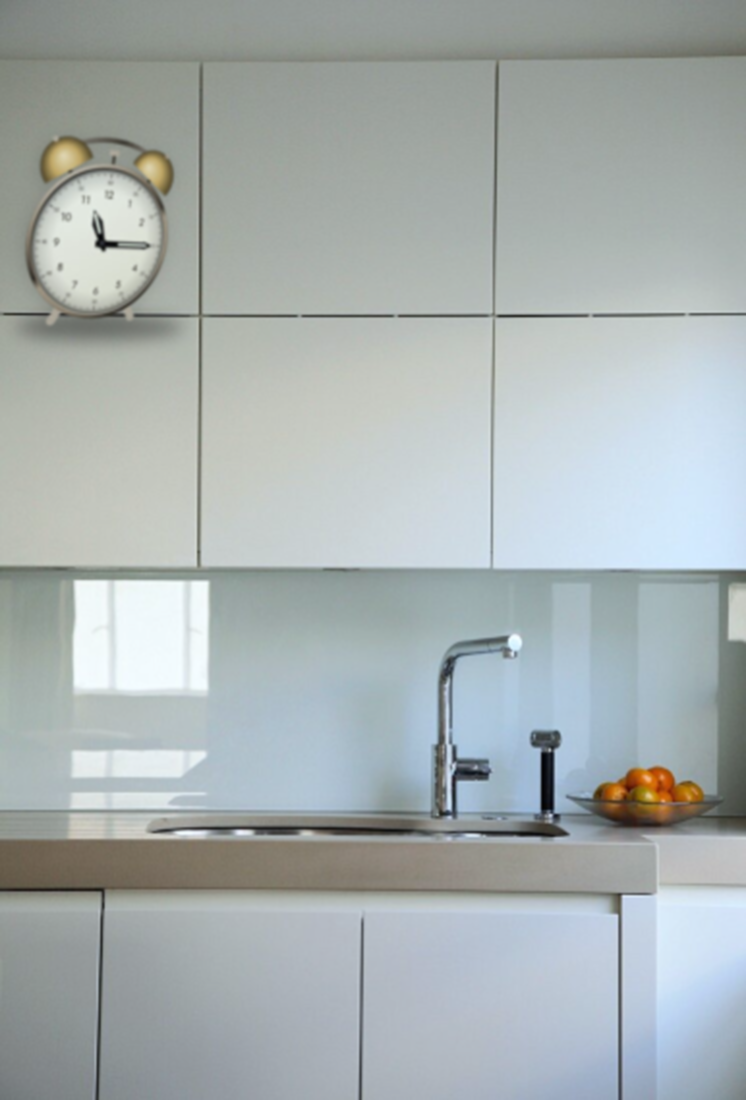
11.15
